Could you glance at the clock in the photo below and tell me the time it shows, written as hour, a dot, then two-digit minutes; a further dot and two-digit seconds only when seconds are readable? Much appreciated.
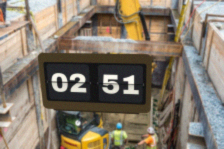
2.51
